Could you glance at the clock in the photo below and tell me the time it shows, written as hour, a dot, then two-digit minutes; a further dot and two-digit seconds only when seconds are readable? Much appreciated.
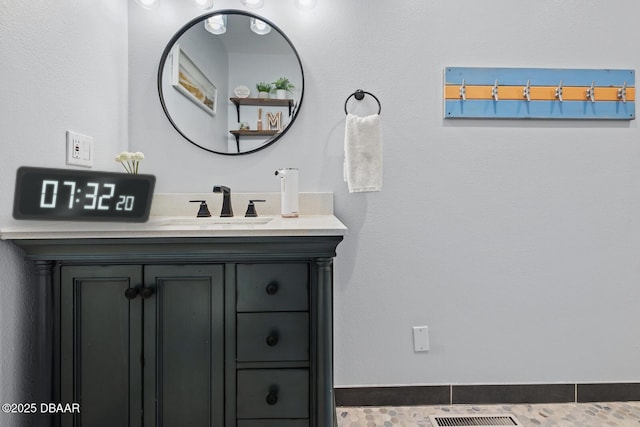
7.32.20
